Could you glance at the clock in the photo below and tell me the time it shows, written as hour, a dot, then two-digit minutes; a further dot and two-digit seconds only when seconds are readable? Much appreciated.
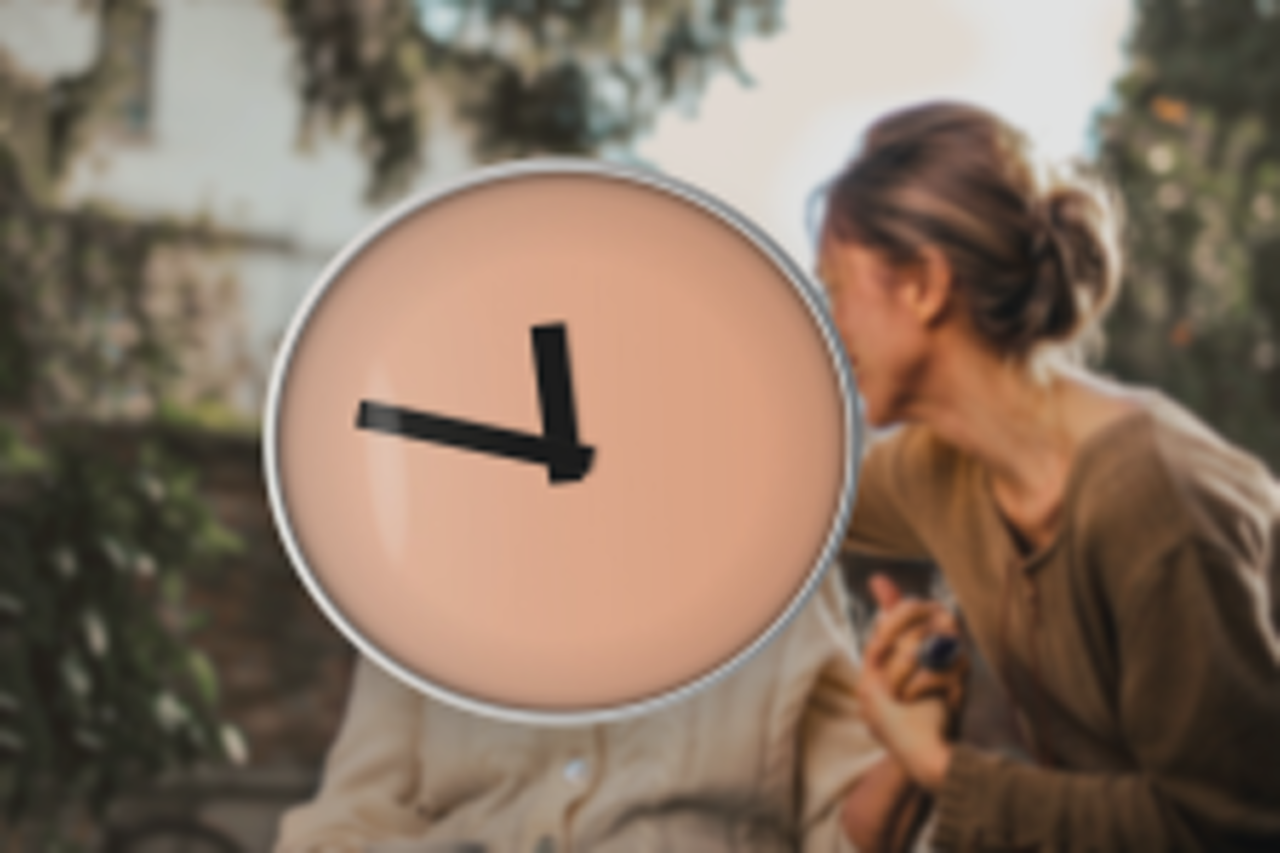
11.47
